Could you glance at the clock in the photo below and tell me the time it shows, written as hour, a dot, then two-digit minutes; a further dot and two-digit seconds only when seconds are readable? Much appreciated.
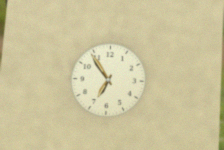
6.54
